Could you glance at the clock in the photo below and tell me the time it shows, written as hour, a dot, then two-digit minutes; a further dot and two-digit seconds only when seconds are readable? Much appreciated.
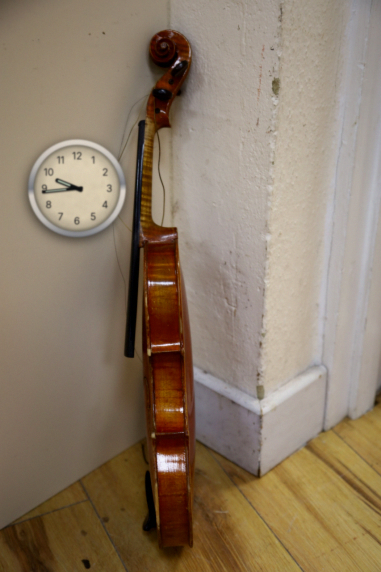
9.44
